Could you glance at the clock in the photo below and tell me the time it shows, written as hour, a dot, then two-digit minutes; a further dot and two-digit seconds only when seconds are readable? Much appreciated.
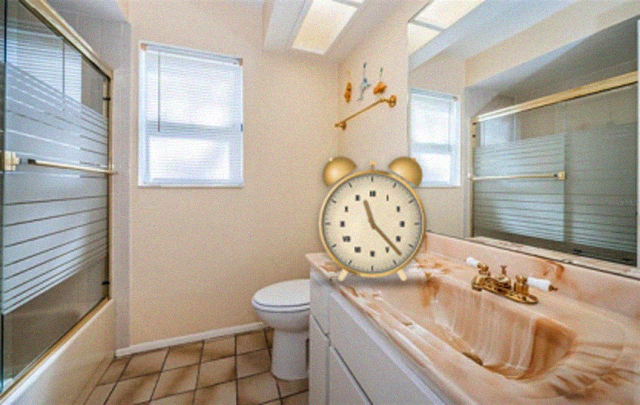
11.23
